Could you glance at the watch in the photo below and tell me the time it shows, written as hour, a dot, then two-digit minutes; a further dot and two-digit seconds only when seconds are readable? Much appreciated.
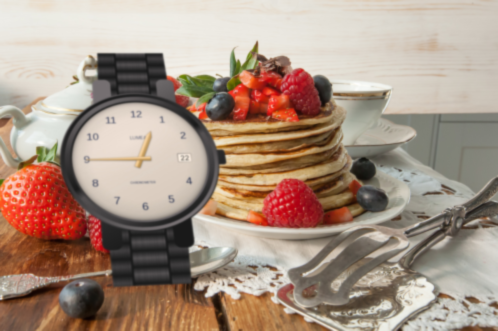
12.45
